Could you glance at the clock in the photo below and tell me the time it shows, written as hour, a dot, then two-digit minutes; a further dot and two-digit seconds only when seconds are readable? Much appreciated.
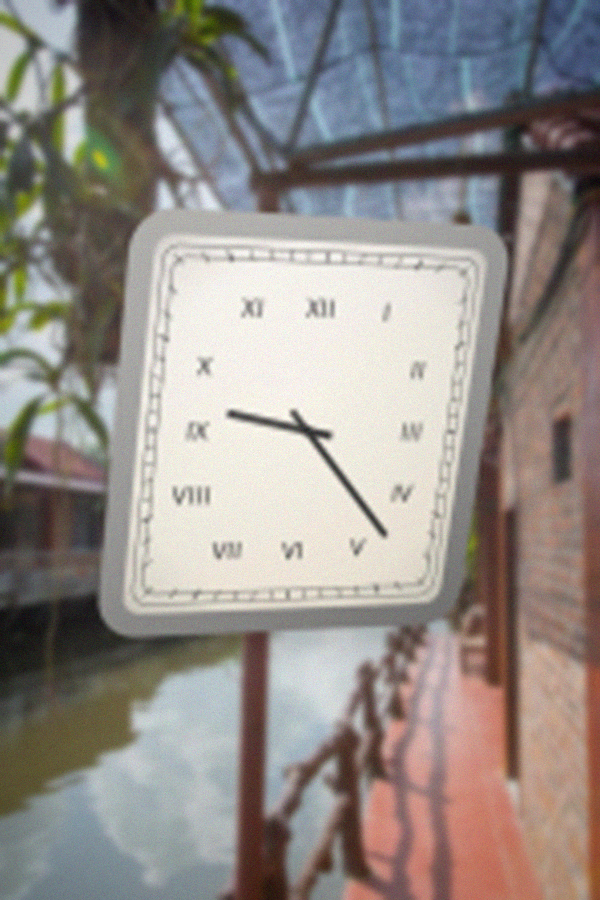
9.23
